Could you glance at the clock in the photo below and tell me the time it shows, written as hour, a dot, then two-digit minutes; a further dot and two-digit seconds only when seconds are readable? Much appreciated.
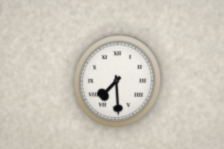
7.29
